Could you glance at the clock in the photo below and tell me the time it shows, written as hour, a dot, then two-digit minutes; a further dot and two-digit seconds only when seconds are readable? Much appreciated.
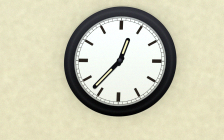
12.37
